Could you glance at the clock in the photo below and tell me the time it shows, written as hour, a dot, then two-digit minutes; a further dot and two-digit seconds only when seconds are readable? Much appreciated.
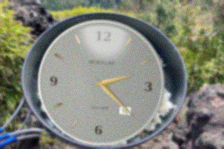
2.22
